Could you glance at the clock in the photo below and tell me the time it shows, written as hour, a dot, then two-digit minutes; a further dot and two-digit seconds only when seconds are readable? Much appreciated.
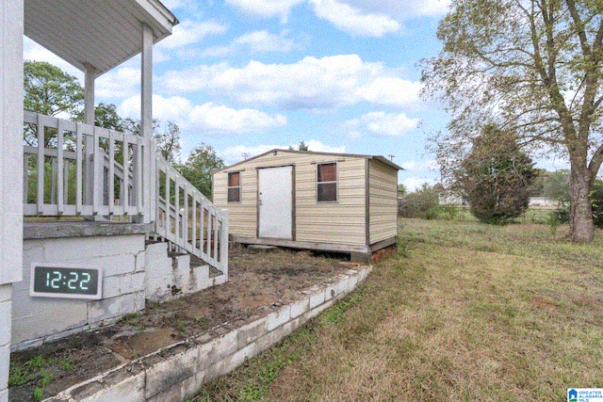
12.22
